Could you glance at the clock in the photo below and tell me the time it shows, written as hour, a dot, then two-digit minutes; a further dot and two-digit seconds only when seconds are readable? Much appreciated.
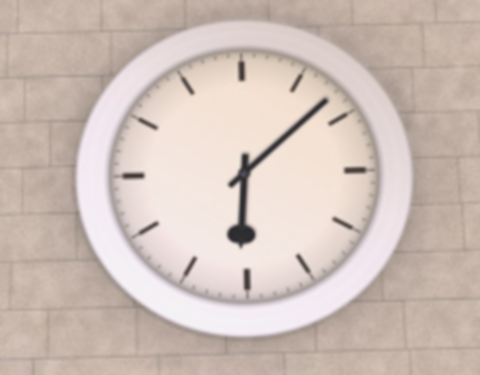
6.08
